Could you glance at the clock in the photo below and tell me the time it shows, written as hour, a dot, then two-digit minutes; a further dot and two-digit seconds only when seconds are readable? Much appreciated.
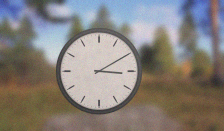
3.10
